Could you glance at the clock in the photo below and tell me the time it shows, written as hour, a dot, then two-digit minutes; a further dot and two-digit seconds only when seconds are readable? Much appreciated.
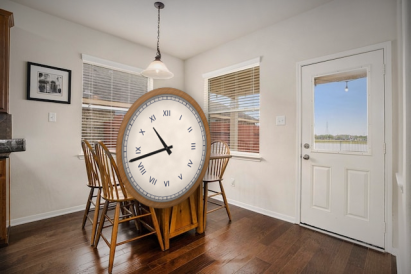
10.43
